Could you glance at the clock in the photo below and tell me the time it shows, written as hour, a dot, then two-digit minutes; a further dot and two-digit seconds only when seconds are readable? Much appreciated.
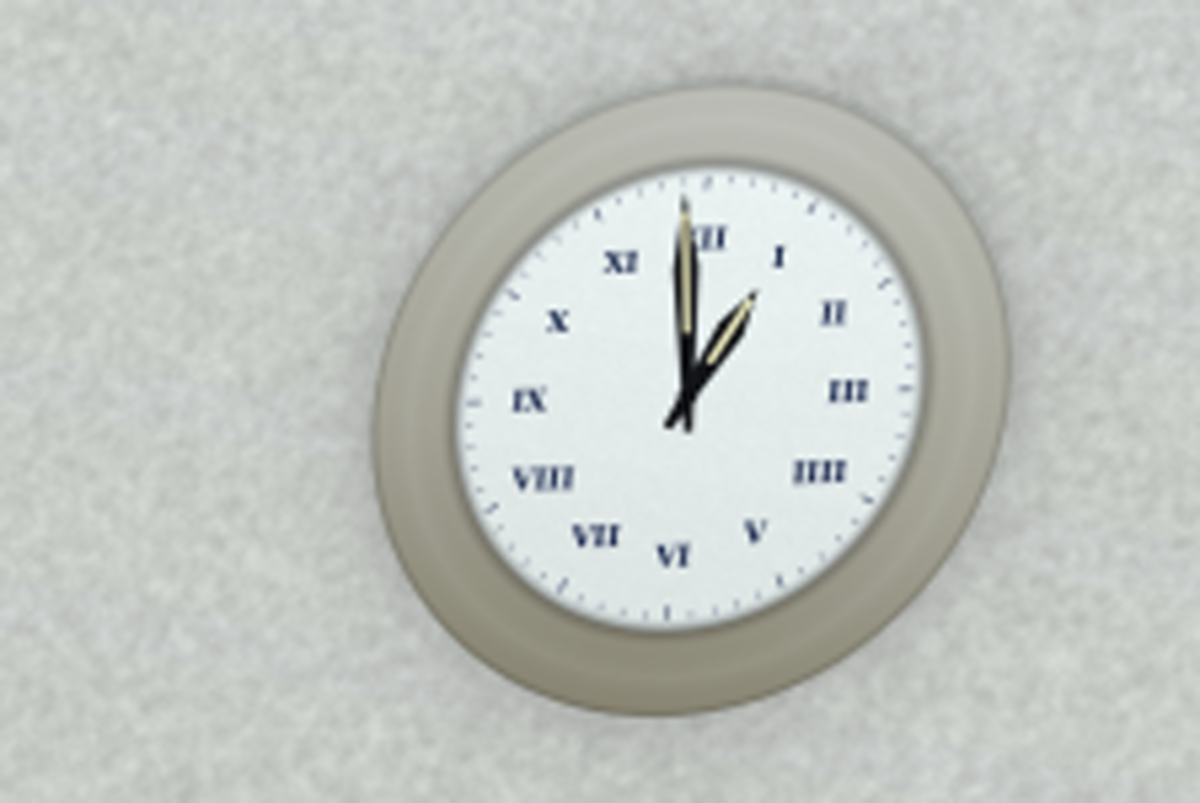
12.59
